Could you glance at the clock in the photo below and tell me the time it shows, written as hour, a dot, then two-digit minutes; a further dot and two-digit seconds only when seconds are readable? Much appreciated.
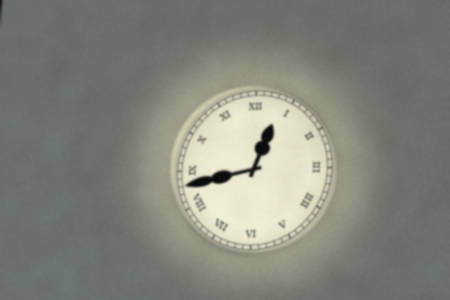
12.43
